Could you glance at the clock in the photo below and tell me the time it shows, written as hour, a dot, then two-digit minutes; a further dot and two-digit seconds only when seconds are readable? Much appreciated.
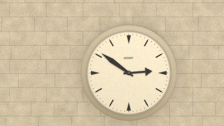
2.51
